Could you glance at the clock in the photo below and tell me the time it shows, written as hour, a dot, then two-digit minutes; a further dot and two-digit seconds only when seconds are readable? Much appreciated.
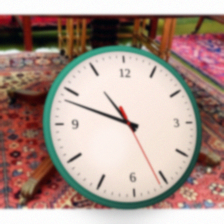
10.48.26
